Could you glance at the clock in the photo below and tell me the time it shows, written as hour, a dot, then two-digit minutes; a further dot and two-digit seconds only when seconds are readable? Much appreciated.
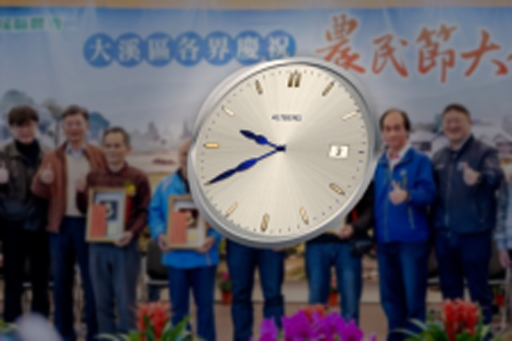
9.40
